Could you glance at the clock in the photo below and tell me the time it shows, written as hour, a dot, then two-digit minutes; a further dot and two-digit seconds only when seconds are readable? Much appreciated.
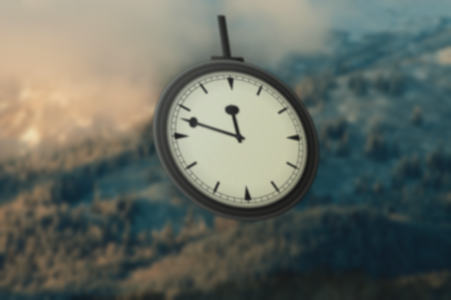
11.48
